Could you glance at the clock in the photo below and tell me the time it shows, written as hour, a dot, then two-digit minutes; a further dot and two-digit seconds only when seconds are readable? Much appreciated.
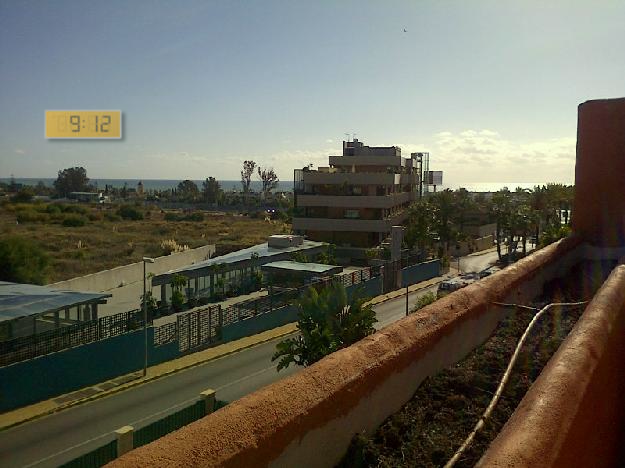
9.12
